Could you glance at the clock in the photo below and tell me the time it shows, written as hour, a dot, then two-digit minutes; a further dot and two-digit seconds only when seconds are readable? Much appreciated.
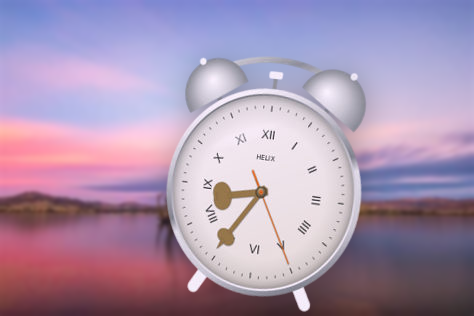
8.35.25
